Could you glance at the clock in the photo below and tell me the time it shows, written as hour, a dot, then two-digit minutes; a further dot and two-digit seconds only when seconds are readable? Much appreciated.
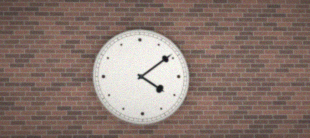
4.09
